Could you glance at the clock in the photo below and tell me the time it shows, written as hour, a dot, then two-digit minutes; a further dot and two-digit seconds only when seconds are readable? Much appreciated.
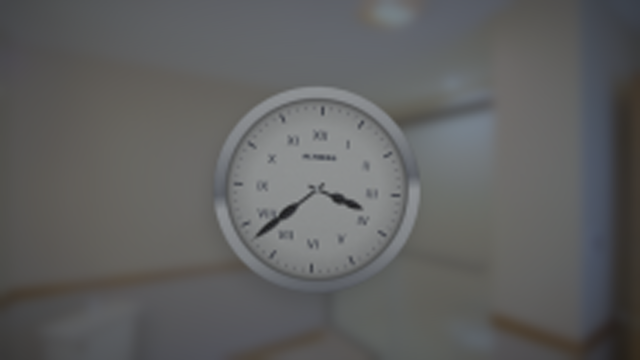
3.38
